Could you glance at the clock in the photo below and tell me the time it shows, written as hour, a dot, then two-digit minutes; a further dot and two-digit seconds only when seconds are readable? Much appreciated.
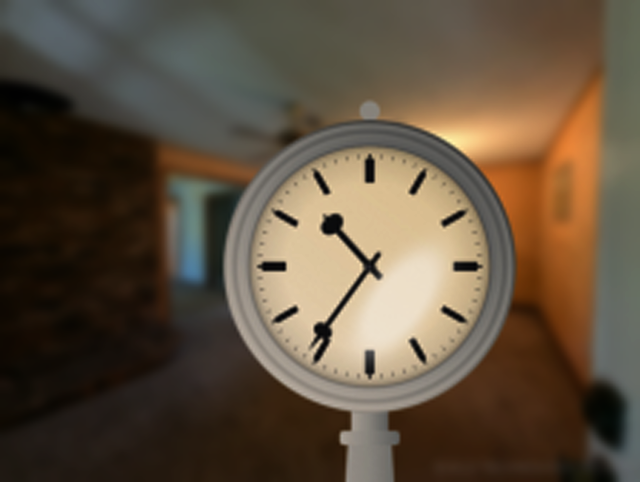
10.36
